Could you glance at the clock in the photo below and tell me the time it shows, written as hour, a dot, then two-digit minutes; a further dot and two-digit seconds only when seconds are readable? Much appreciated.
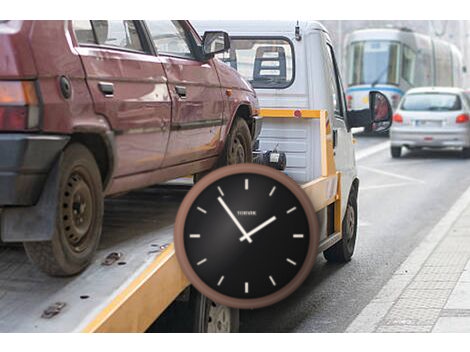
1.54
